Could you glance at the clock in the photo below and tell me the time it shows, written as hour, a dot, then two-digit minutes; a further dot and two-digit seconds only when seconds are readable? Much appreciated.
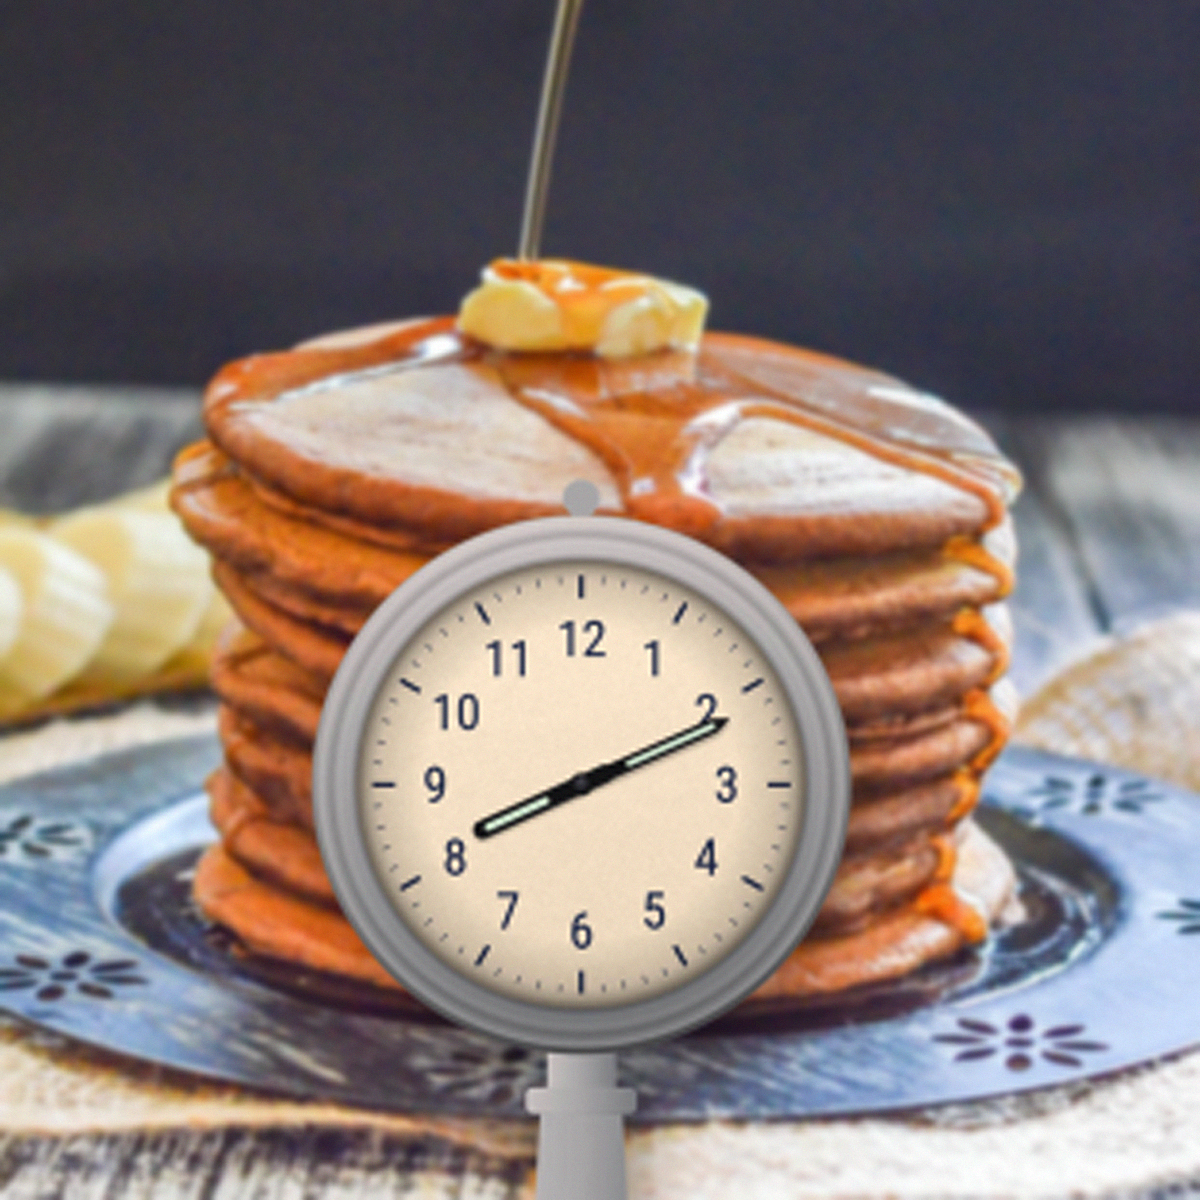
8.11
